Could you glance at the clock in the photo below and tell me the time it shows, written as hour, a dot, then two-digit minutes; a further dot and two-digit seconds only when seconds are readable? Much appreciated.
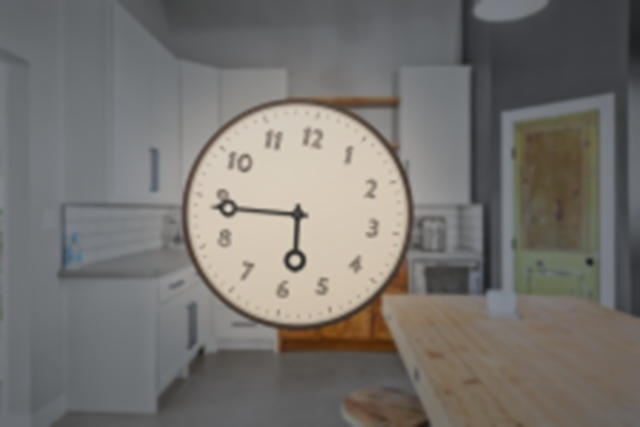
5.44
